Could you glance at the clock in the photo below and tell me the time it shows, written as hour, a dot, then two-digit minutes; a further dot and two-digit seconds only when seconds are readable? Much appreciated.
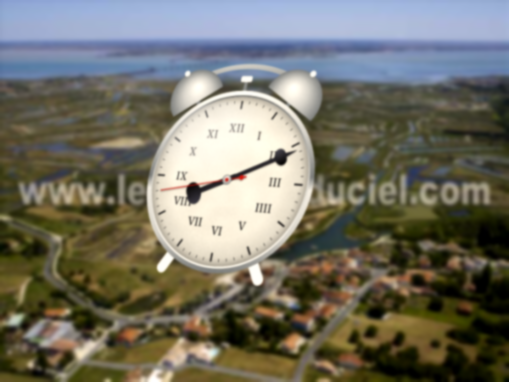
8.10.43
